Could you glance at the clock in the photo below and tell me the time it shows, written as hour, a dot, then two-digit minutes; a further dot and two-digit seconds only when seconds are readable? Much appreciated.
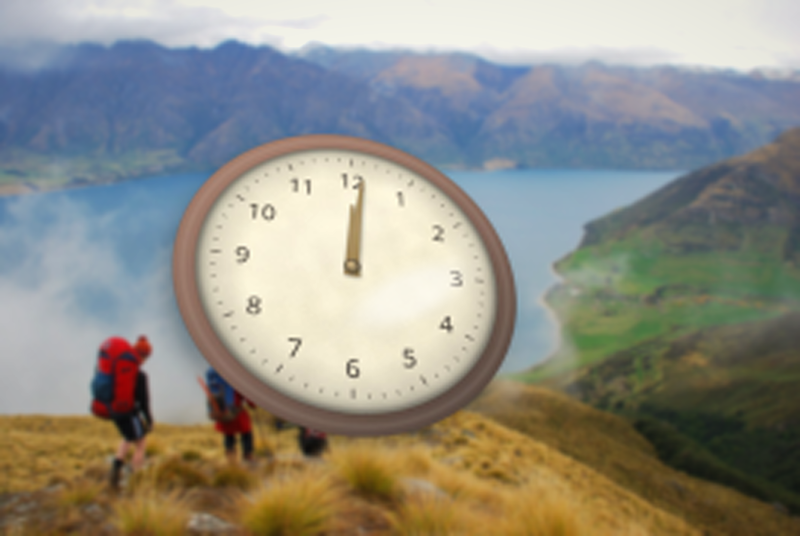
12.01
